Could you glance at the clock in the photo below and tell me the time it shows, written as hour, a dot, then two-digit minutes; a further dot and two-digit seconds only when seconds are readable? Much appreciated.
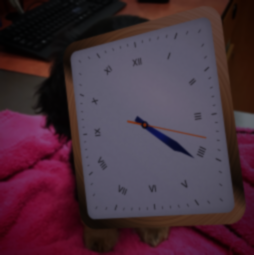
4.21.18
